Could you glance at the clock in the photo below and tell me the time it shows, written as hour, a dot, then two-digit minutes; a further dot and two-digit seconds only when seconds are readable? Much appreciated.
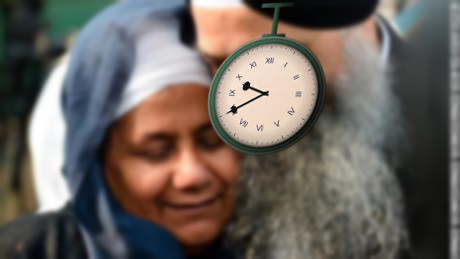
9.40
